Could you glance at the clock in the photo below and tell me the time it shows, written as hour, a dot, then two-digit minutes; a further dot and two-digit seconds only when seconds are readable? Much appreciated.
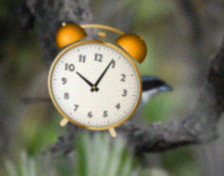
10.04
